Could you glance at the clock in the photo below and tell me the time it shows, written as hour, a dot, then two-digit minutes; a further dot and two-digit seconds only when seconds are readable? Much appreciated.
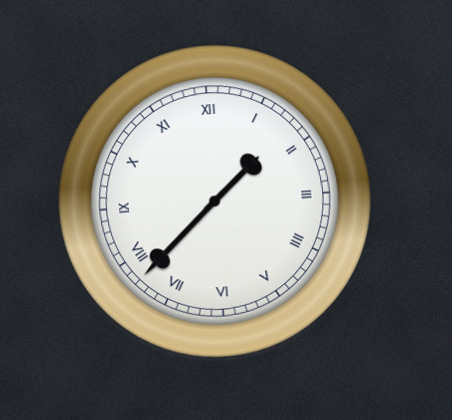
1.38
